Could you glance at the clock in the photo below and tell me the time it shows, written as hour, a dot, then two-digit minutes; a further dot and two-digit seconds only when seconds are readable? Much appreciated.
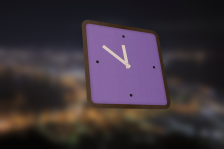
11.51
